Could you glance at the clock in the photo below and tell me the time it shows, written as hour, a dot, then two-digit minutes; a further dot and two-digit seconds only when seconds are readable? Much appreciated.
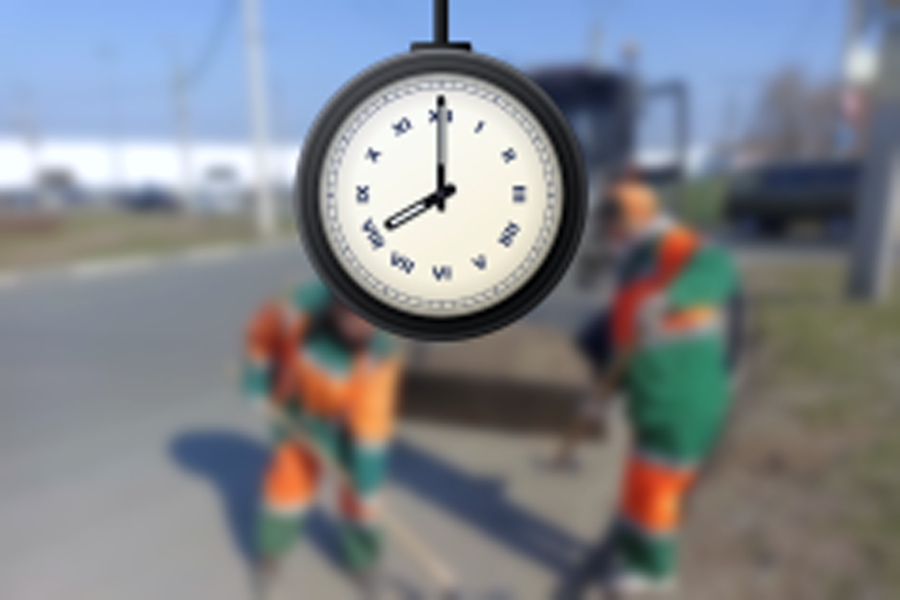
8.00
